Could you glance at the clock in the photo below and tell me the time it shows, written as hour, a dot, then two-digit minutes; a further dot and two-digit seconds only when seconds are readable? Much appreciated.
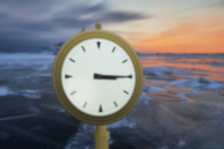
3.15
